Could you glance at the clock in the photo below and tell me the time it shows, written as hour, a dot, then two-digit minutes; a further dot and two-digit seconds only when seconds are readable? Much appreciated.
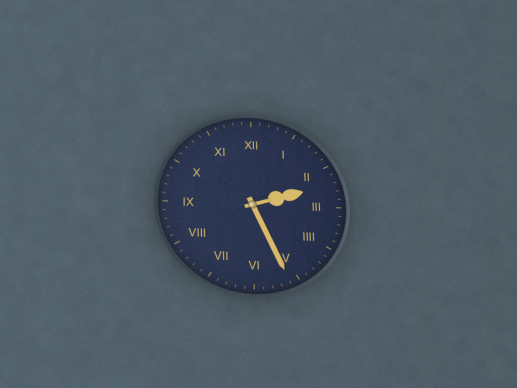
2.26
